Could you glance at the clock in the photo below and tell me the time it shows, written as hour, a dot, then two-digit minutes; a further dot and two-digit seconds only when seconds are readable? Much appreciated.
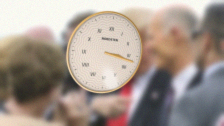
3.17
